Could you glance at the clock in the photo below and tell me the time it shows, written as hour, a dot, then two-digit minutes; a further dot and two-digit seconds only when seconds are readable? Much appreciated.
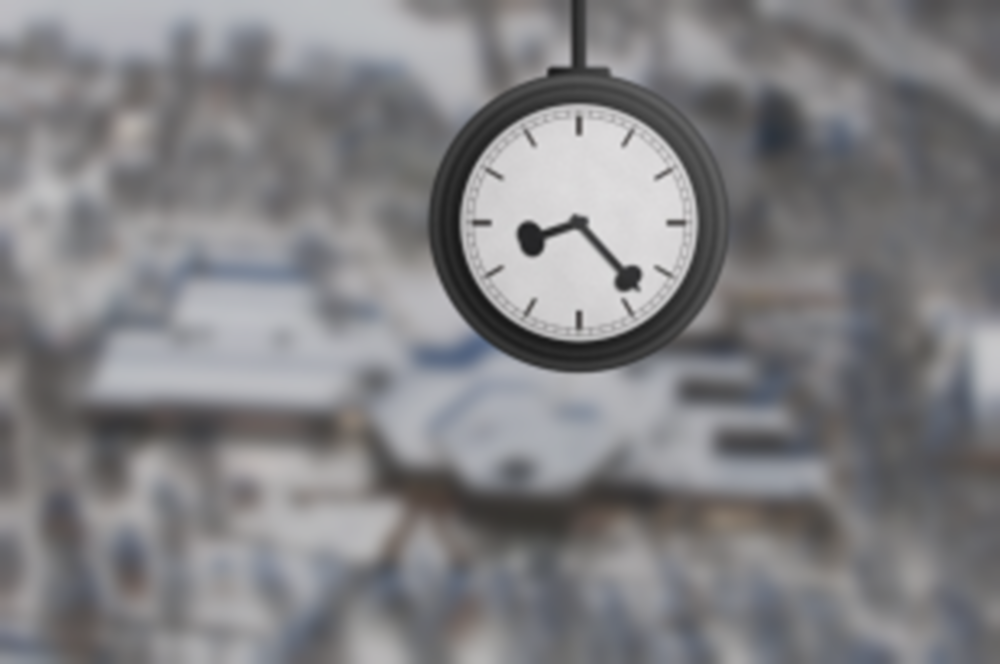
8.23
